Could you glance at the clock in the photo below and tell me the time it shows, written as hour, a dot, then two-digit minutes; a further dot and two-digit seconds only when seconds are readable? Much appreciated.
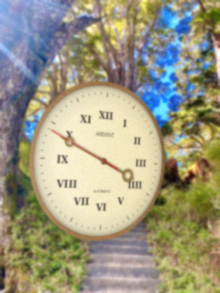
3.48.49
